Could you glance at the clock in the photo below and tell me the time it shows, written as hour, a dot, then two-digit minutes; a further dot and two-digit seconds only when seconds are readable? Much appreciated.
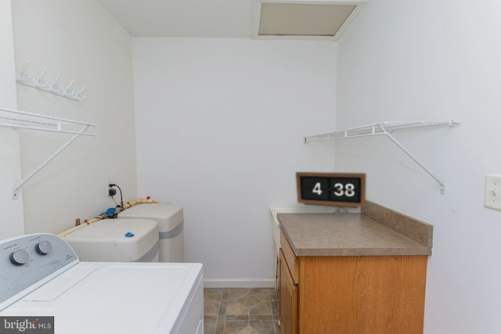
4.38
